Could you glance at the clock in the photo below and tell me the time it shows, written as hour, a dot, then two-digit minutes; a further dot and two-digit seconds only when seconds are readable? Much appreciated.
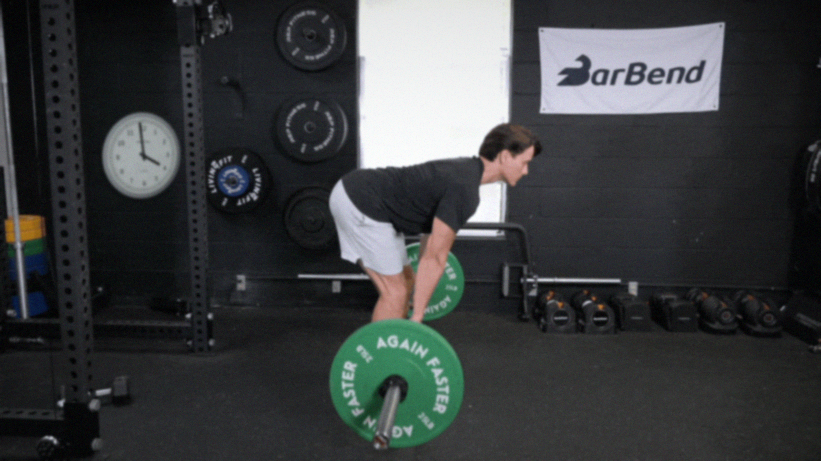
3.59
